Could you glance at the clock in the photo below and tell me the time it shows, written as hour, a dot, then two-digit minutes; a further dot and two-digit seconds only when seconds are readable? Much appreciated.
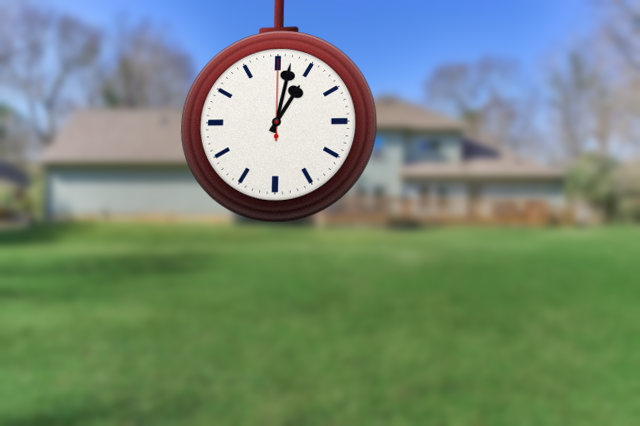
1.02.00
